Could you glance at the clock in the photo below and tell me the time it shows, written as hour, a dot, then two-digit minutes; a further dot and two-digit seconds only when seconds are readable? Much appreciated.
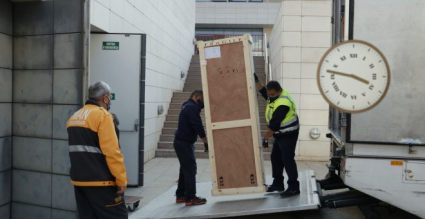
3.47
